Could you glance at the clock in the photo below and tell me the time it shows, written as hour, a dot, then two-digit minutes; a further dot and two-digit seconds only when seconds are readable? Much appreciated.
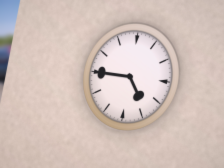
4.45
